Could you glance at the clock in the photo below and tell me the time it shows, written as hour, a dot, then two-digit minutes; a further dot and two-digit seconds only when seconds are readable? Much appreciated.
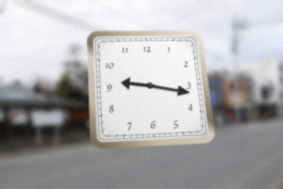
9.17
